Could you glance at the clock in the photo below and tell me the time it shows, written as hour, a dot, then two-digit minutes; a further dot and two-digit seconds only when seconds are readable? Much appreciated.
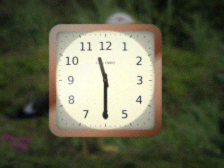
11.30
